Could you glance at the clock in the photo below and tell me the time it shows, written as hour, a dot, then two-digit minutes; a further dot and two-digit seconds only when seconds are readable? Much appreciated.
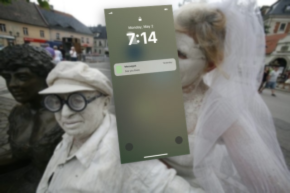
7.14
